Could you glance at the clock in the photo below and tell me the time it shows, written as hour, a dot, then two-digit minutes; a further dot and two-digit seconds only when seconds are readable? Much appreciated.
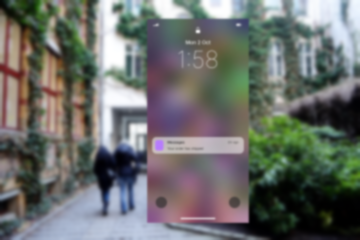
1.58
